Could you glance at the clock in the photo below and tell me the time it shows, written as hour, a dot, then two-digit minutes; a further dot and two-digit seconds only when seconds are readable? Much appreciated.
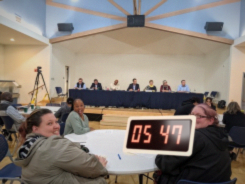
5.47
